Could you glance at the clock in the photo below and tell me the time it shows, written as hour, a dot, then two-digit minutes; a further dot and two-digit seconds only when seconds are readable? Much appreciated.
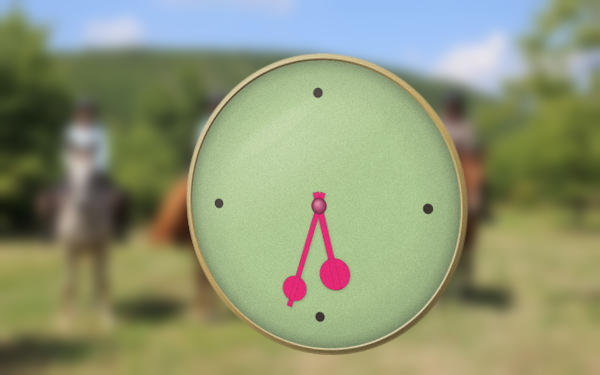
5.33
